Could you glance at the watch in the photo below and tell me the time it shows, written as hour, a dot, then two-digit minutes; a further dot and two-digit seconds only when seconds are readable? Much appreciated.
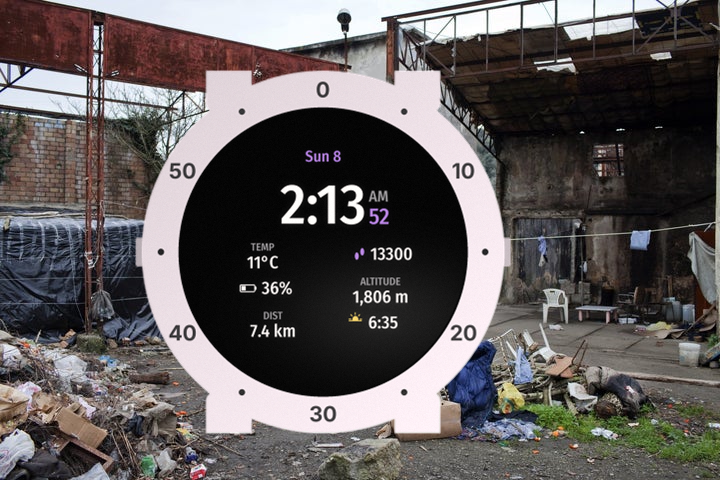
2.13.52
